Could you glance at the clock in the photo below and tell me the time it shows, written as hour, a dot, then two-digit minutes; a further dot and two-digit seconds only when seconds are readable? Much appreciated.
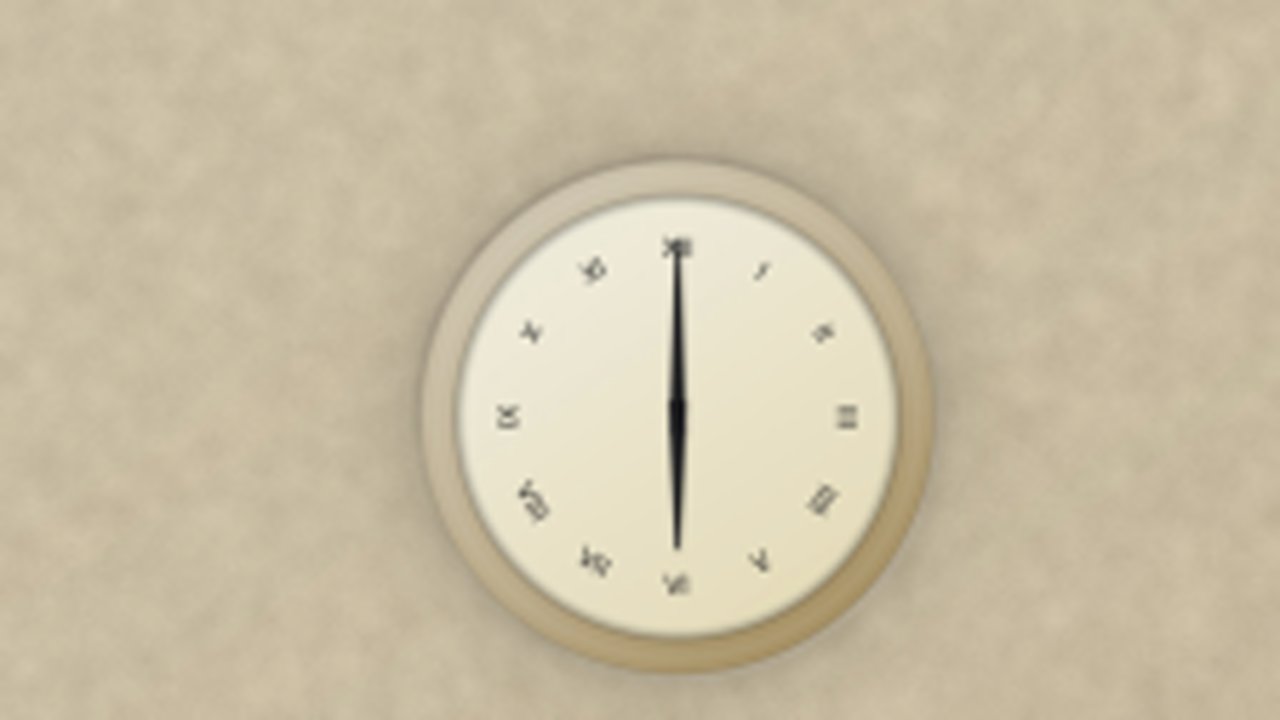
6.00
